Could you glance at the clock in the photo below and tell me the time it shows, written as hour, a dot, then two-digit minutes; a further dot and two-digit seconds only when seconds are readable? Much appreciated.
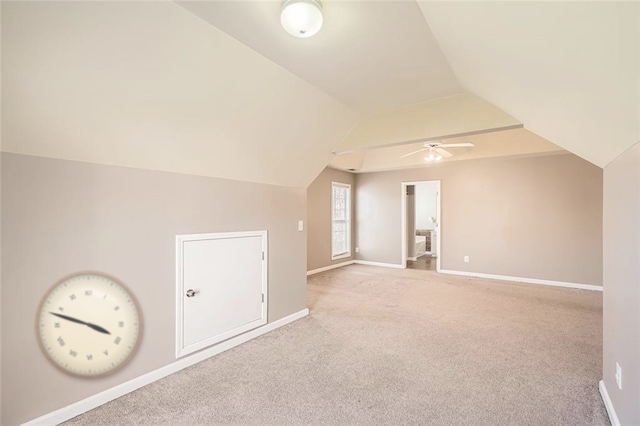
3.48
